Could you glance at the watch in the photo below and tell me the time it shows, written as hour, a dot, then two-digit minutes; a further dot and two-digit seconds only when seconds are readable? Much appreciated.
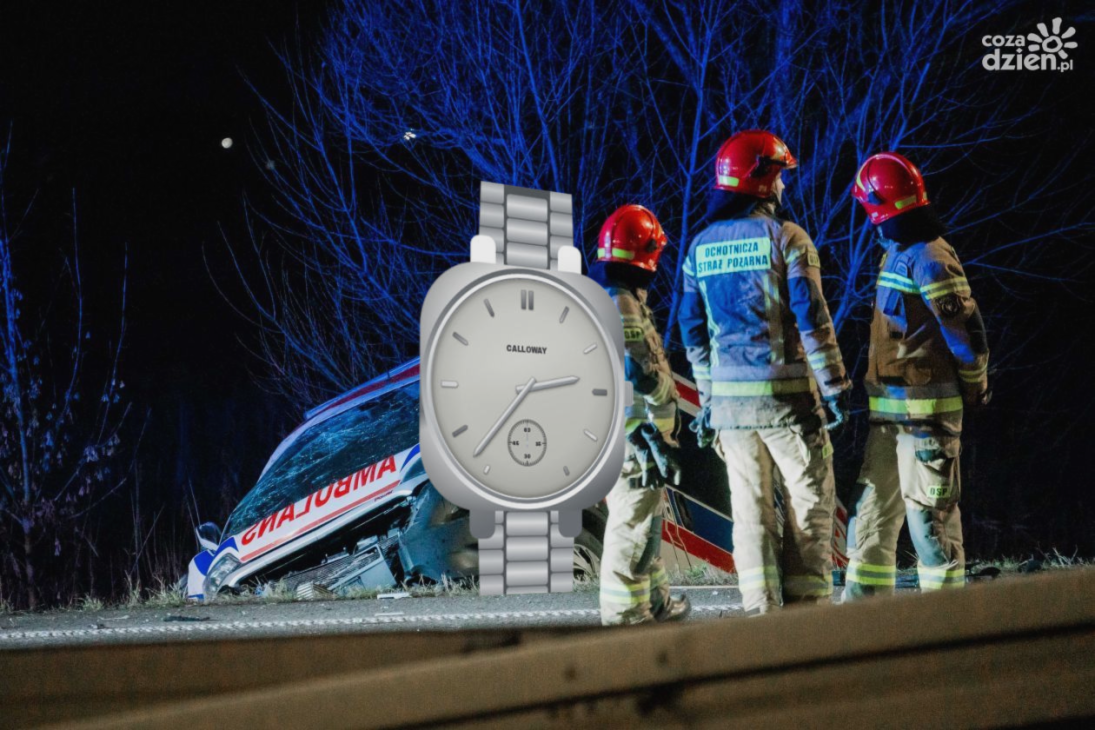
2.37
